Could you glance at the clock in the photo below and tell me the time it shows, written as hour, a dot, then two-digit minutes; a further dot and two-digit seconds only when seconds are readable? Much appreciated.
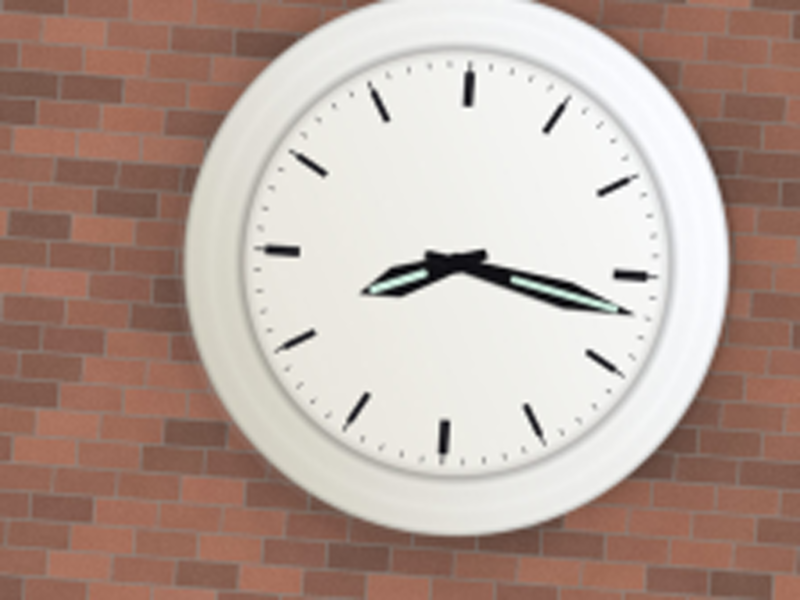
8.17
